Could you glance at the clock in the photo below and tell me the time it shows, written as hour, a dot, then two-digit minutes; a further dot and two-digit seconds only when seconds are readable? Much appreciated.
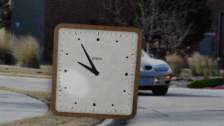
9.55
